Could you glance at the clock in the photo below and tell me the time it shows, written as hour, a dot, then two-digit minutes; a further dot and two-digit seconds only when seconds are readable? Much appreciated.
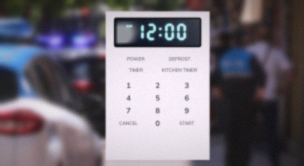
12.00
